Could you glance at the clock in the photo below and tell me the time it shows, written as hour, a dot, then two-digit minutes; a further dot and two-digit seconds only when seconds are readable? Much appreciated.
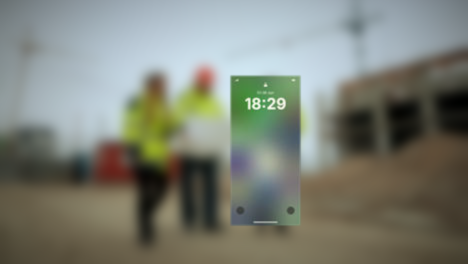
18.29
